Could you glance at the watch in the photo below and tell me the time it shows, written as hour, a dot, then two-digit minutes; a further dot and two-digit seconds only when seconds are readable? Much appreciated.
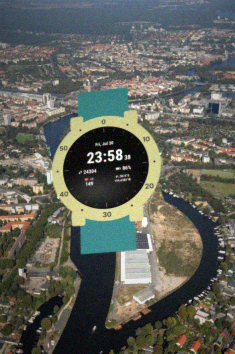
23.58
